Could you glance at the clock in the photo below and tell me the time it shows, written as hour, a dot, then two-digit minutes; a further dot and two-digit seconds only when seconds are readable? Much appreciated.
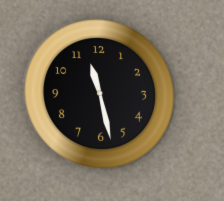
11.28
